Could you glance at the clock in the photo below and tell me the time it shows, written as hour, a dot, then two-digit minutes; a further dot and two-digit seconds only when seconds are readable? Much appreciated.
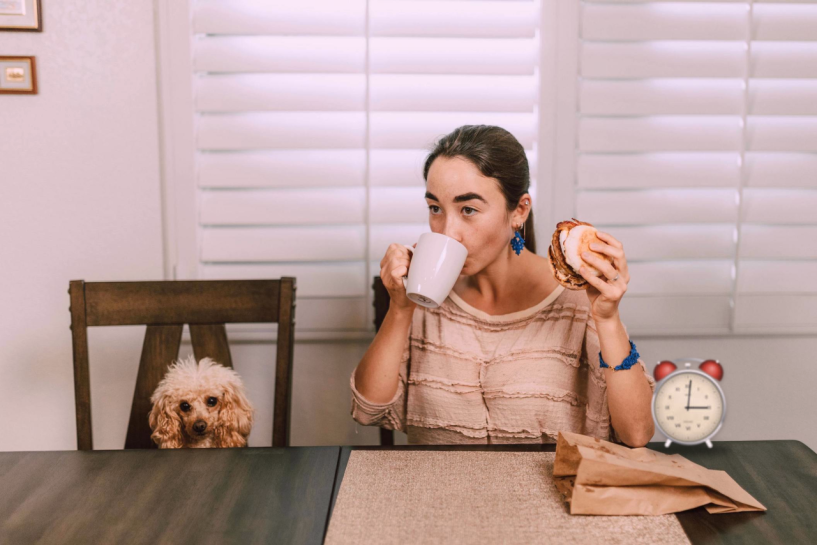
3.01
